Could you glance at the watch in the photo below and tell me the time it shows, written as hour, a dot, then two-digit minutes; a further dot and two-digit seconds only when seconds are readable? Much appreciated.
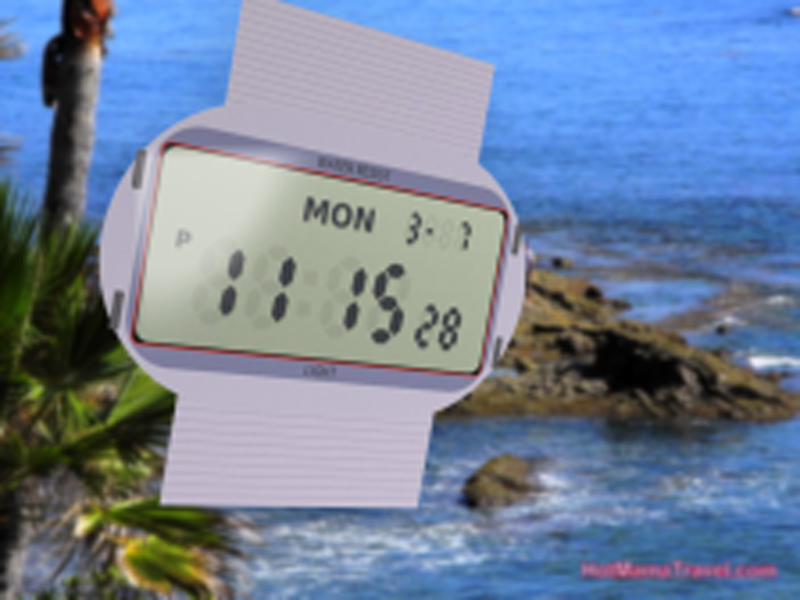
11.15.28
